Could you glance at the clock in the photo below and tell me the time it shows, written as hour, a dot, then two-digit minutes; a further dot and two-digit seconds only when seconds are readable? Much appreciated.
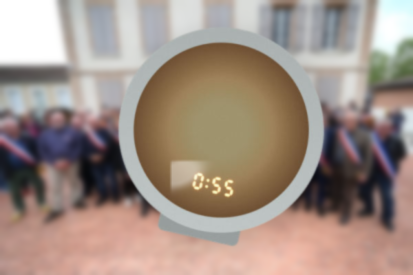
0.55
